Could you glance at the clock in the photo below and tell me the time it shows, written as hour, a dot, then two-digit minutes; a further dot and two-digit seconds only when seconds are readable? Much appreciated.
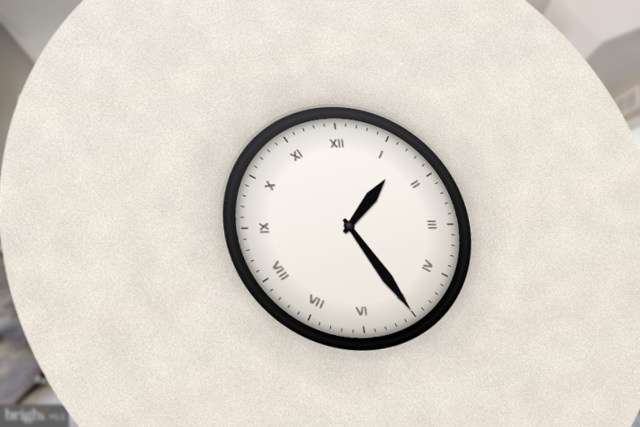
1.25
